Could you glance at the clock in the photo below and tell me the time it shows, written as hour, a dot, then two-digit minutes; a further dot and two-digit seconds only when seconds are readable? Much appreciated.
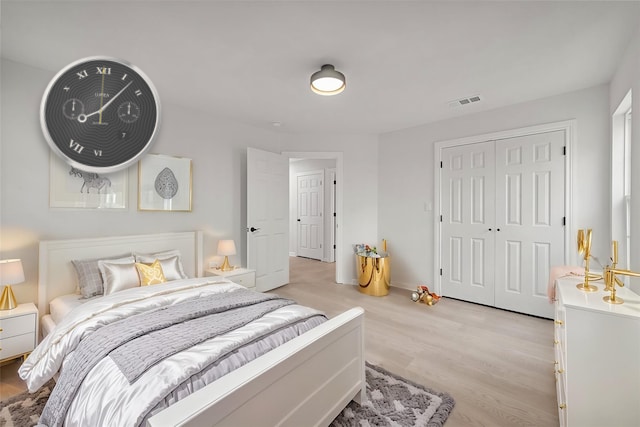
8.07
